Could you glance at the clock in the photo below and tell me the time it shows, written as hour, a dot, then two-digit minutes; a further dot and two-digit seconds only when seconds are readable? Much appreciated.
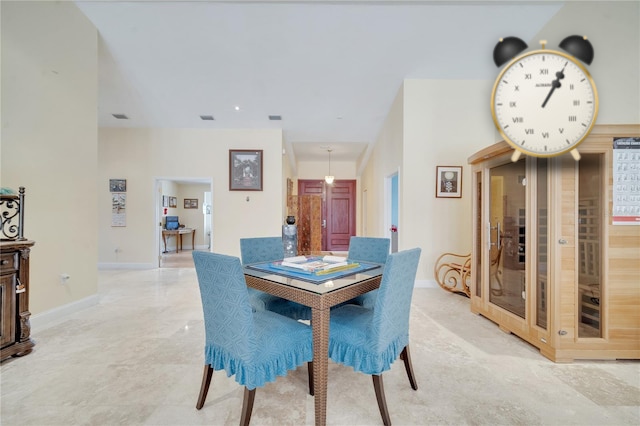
1.05
